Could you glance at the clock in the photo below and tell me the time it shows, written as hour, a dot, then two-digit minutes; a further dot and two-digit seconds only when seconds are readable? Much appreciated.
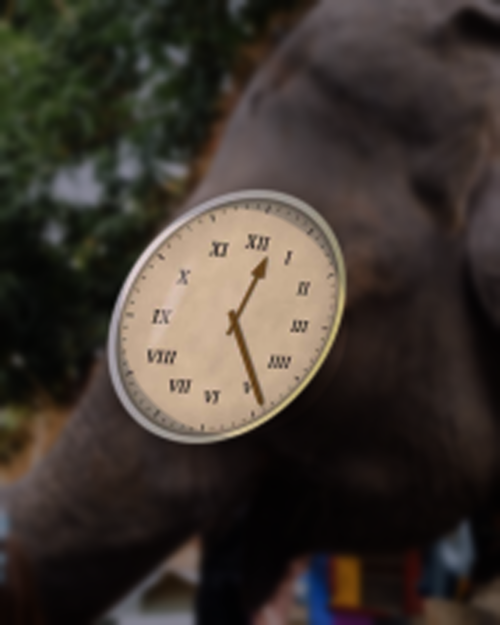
12.24
